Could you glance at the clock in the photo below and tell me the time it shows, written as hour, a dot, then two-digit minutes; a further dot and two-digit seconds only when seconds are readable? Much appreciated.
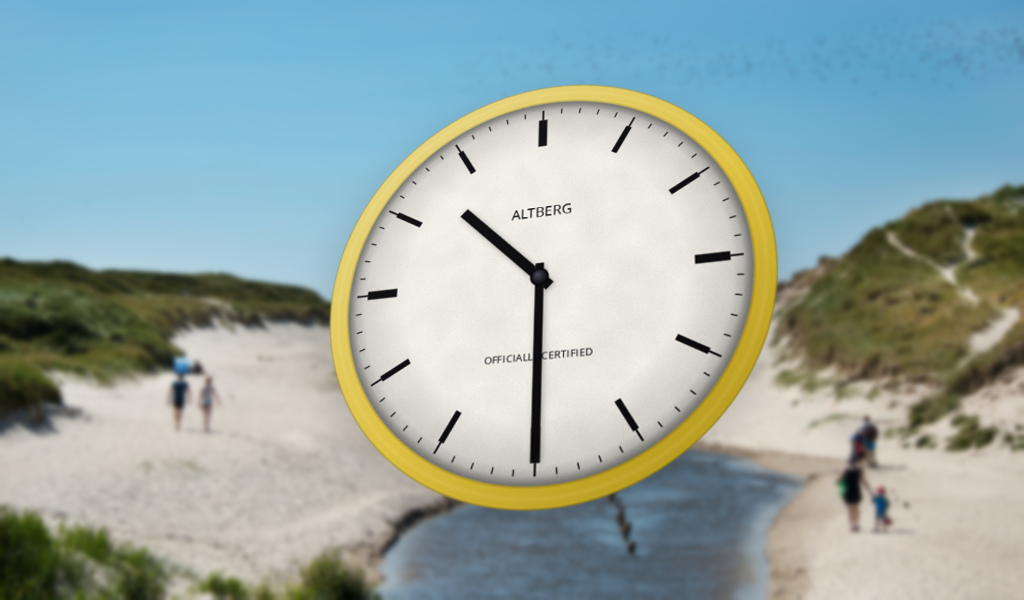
10.30
